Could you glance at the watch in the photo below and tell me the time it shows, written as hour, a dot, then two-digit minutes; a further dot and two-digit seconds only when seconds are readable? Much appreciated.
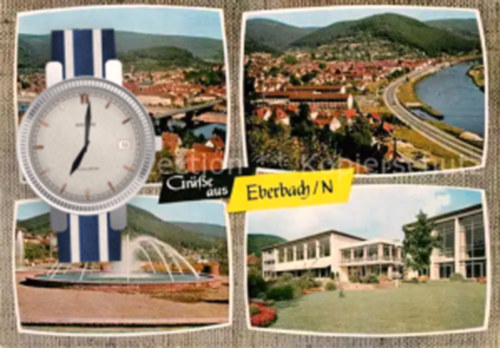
7.01
